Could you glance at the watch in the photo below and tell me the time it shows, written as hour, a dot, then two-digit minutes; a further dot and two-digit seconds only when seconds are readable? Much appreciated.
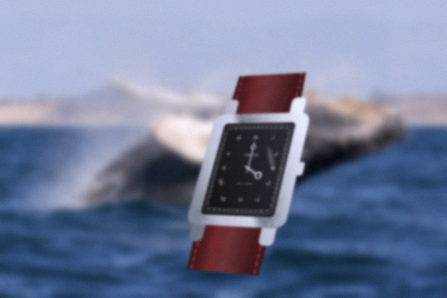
4.00
